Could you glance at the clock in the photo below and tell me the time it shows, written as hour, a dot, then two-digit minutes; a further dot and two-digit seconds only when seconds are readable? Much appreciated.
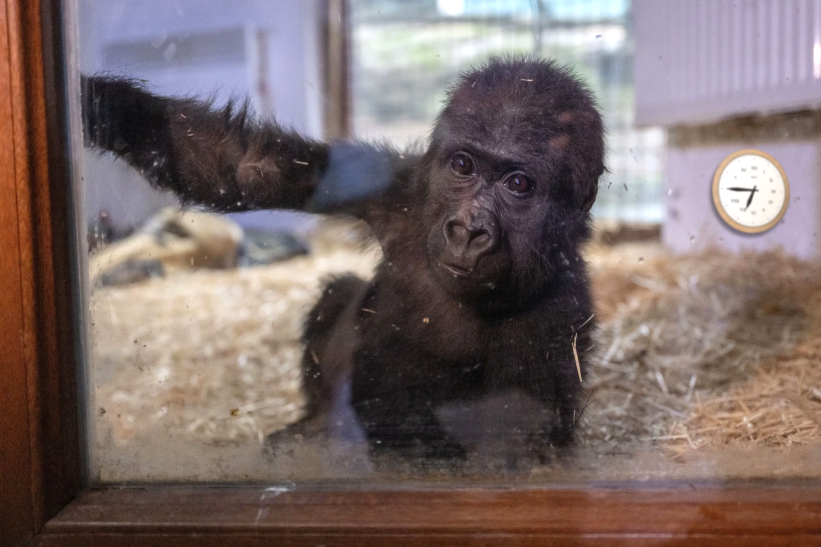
6.45
